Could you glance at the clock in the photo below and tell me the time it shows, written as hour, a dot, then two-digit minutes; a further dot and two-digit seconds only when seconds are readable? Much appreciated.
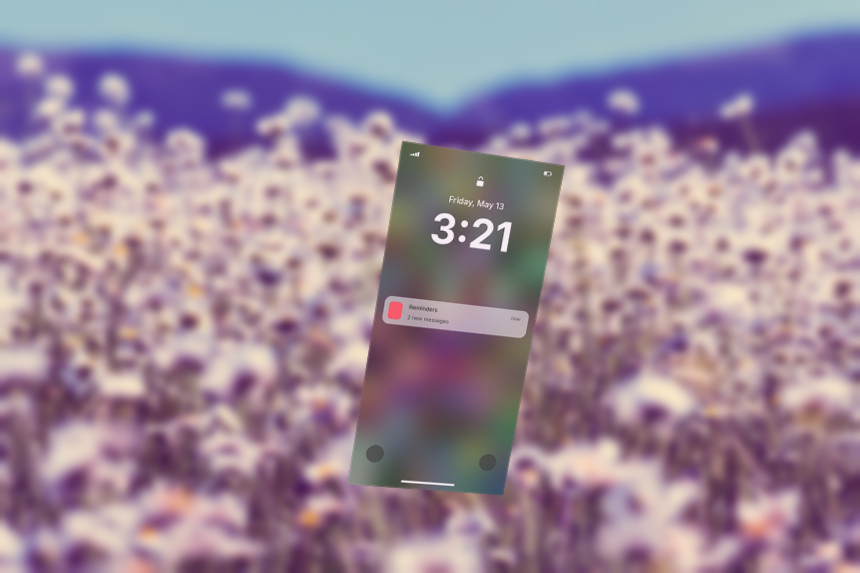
3.21
